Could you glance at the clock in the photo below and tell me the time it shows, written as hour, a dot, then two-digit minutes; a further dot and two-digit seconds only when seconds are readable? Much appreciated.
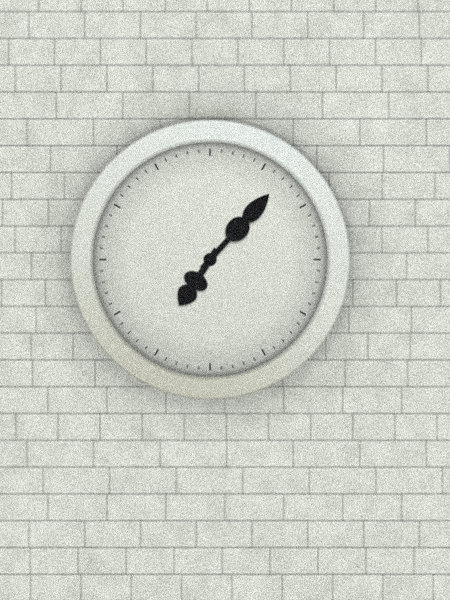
7.07
